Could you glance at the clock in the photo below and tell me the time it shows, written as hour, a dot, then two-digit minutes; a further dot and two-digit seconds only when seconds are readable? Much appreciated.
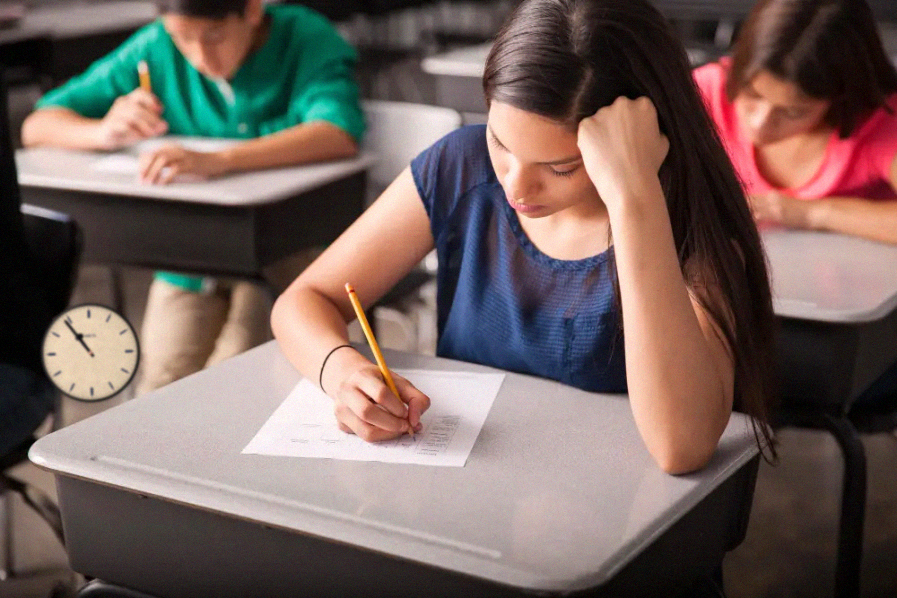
10.54
